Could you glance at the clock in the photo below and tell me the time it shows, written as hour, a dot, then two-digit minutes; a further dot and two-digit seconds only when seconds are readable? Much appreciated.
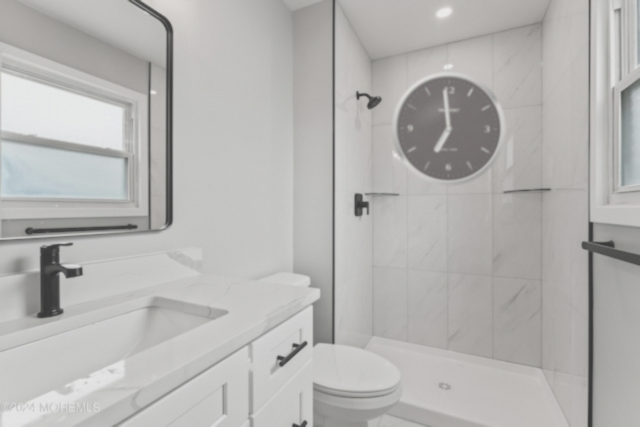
6.59
